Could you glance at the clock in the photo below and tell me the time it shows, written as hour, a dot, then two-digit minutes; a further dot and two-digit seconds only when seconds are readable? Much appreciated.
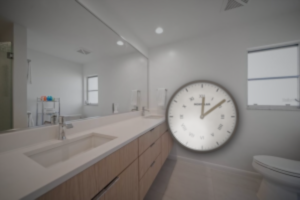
12.09
